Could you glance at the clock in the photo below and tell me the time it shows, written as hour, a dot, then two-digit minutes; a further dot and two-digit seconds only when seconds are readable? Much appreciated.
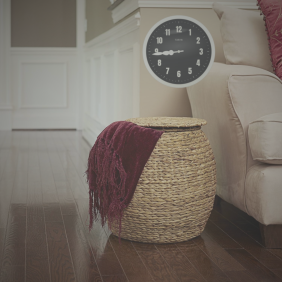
8.44
